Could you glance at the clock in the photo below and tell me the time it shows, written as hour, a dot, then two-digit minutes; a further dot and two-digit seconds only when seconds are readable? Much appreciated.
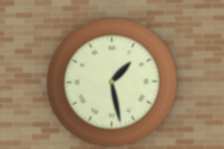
1.28
